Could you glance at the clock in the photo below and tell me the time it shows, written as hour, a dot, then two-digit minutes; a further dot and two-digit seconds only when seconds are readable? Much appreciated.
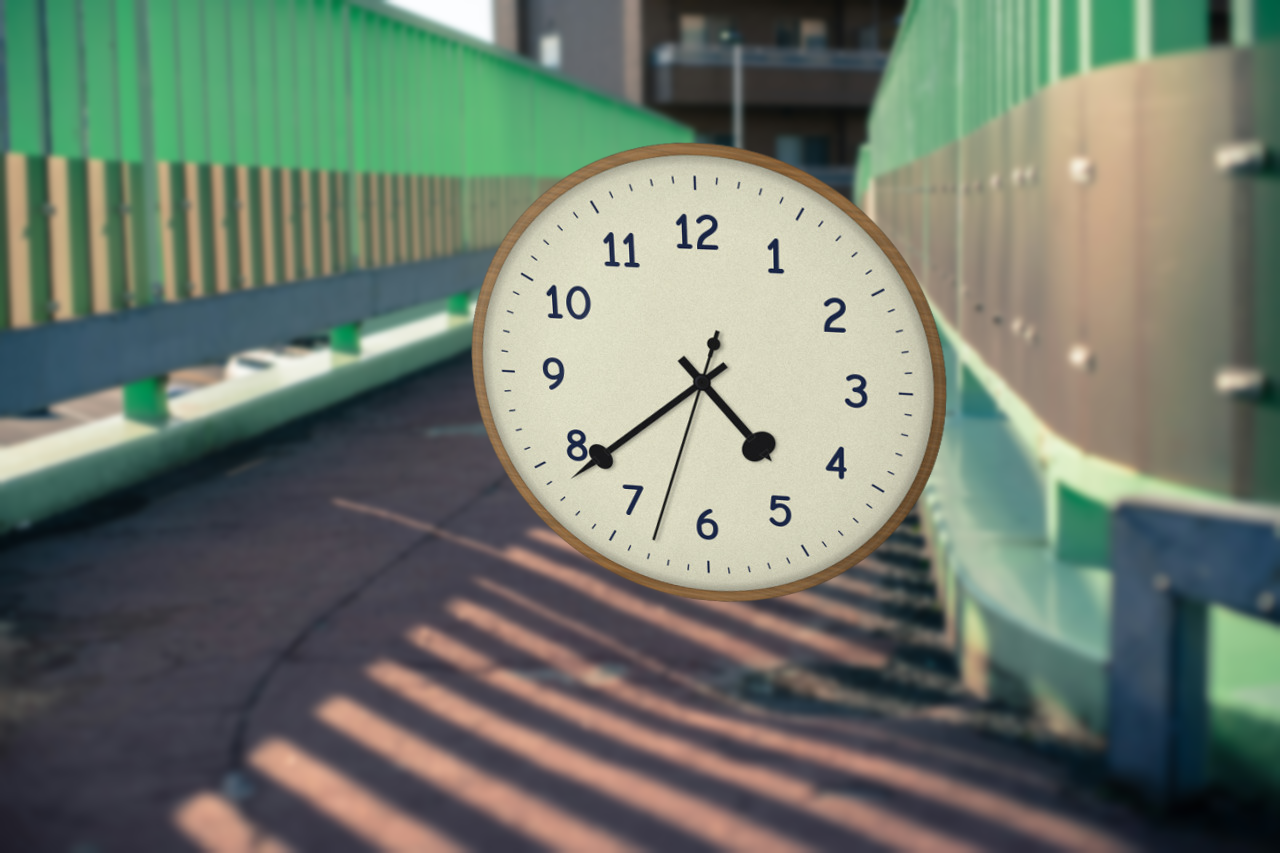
4.38.33
